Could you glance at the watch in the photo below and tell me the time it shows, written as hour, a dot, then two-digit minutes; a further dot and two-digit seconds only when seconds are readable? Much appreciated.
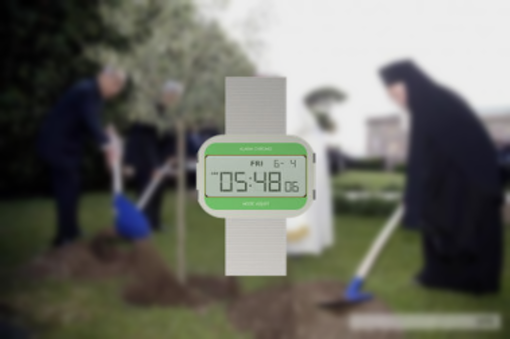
5.48.06
